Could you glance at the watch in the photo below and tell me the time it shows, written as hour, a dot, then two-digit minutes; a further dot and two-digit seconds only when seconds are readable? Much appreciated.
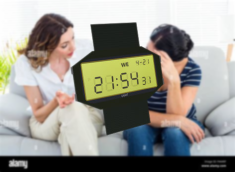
21.54.31
